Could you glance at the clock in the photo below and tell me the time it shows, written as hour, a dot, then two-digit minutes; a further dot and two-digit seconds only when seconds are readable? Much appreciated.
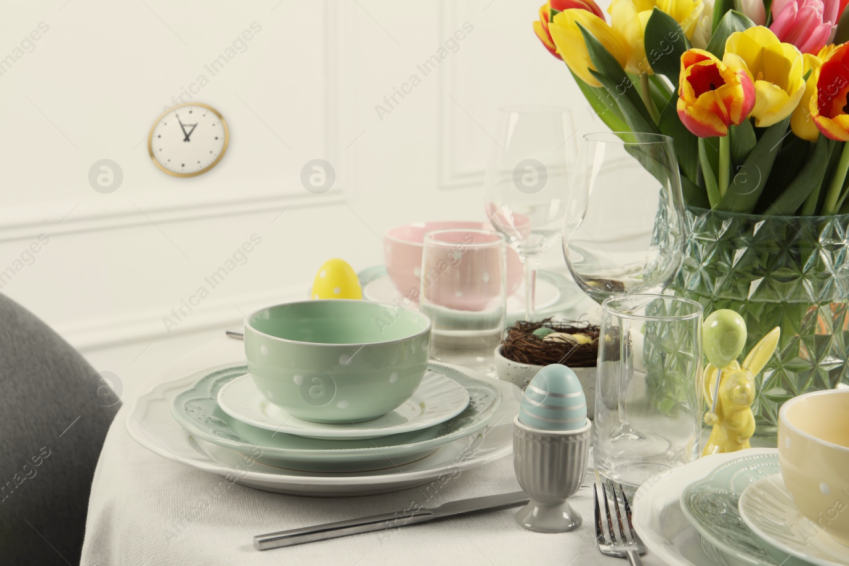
12.55
